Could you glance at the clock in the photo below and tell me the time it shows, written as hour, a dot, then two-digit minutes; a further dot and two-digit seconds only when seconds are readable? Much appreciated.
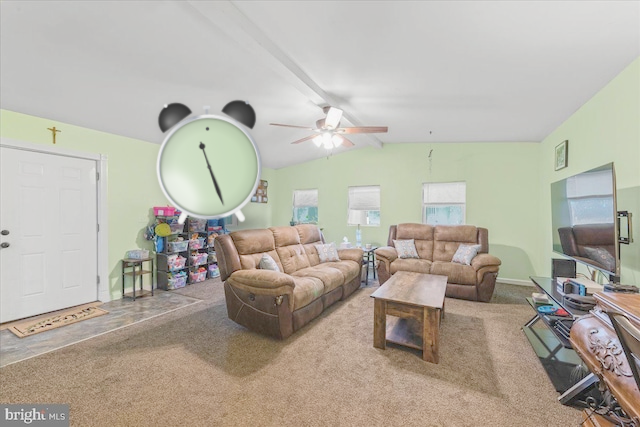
11.27
